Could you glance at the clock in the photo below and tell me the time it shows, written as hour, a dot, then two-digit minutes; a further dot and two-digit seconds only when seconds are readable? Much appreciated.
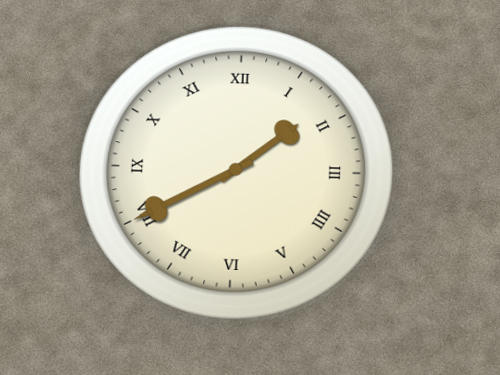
1.40
